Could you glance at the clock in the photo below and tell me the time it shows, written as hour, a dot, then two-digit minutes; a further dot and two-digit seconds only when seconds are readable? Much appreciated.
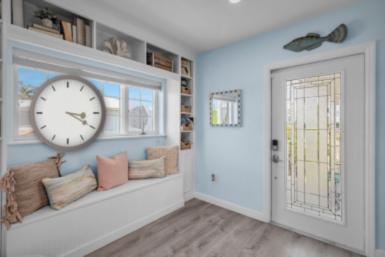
3.20
